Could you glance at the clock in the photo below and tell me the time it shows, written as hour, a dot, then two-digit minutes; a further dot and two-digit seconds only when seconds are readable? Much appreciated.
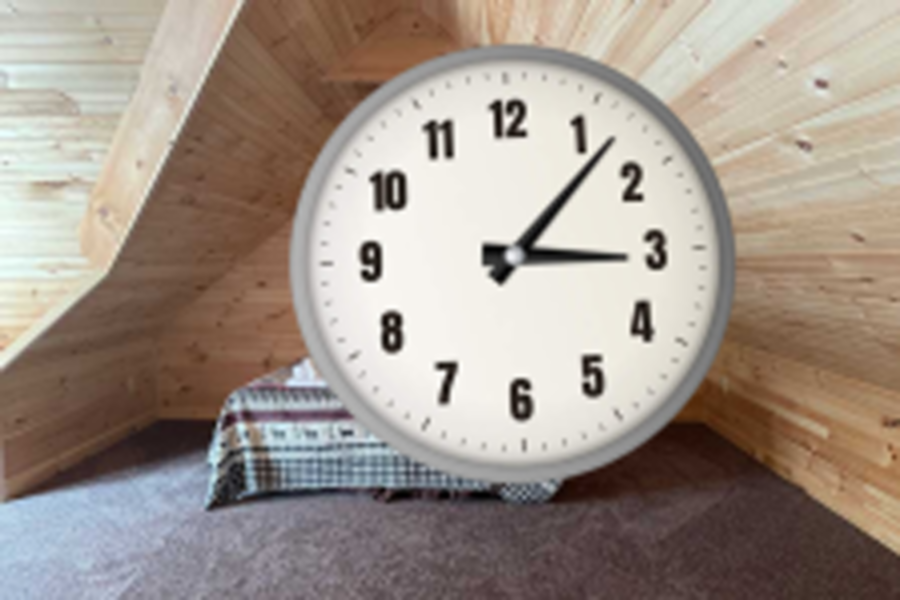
3.07
